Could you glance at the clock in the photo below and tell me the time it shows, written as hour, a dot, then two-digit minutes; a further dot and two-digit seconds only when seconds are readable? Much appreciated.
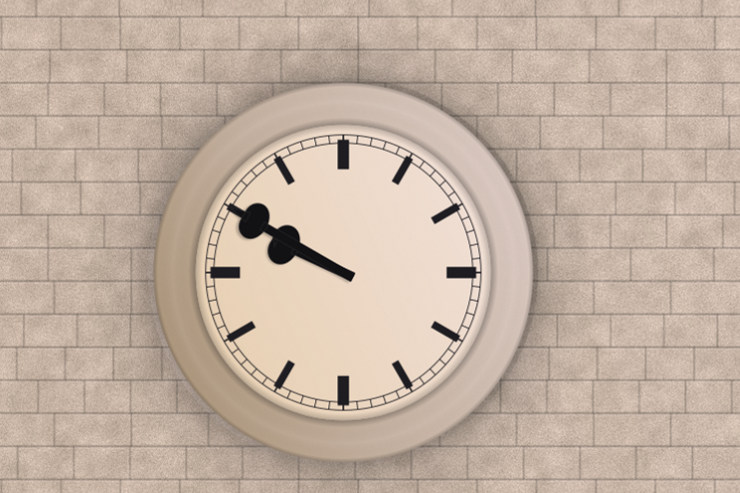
9.50
